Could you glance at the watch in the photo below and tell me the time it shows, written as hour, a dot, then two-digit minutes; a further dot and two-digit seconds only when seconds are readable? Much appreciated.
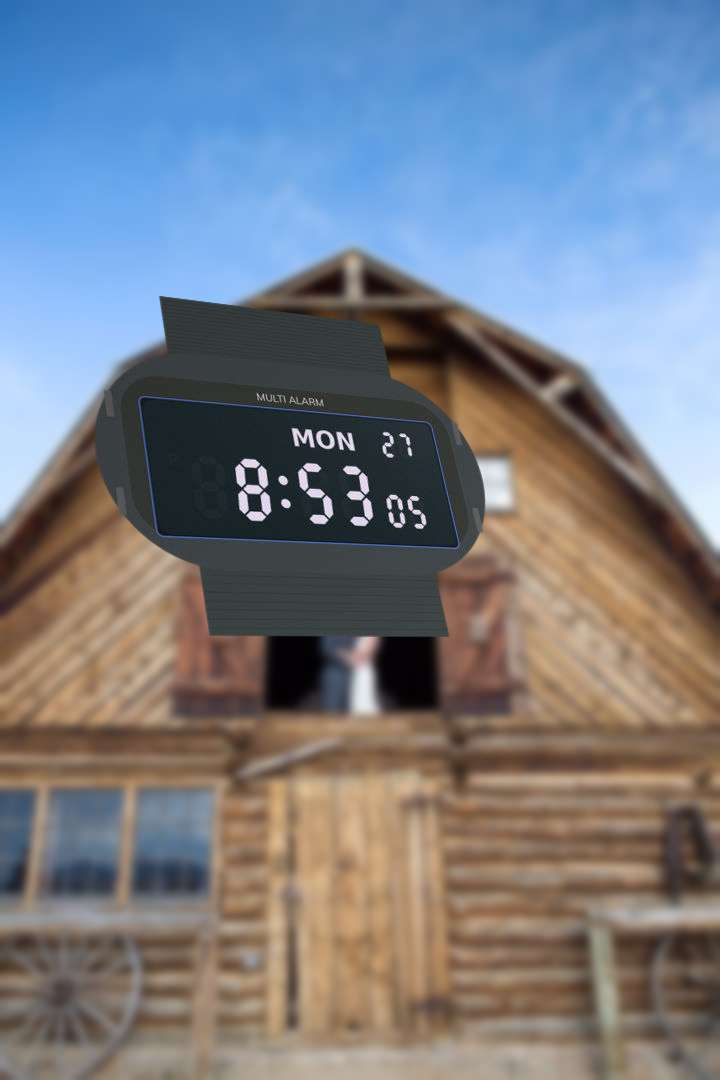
8.53.05
